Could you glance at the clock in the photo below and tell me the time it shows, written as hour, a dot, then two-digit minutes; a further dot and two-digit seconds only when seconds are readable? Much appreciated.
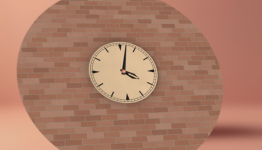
4.02
